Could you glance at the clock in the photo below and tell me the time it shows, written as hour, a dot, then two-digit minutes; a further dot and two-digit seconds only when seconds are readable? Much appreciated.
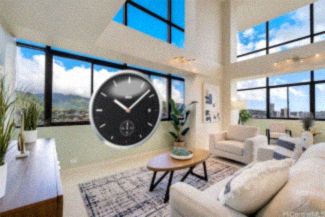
10.08
